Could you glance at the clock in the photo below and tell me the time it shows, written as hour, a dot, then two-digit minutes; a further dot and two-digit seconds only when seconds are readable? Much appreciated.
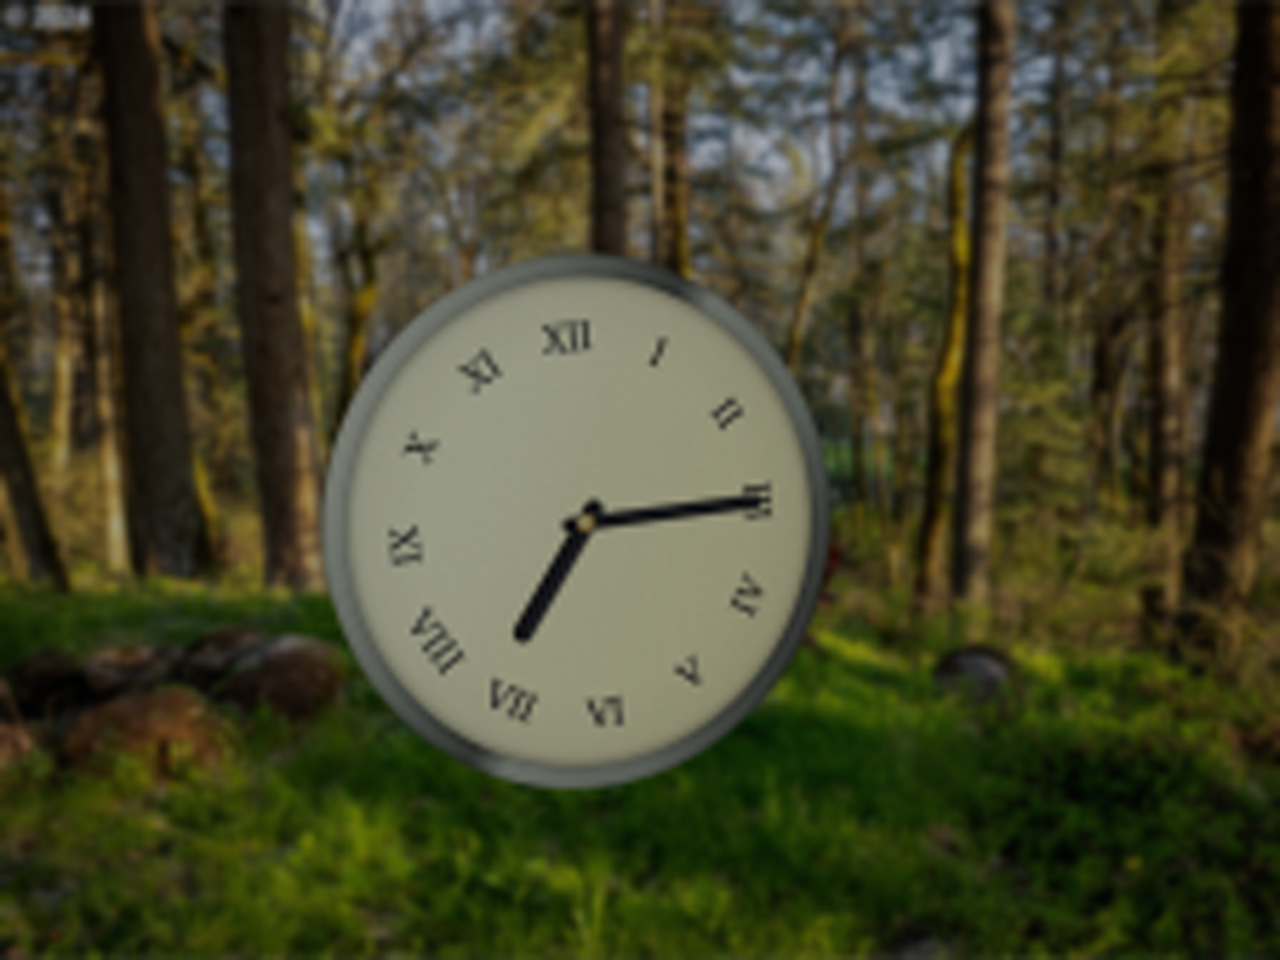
7.15
